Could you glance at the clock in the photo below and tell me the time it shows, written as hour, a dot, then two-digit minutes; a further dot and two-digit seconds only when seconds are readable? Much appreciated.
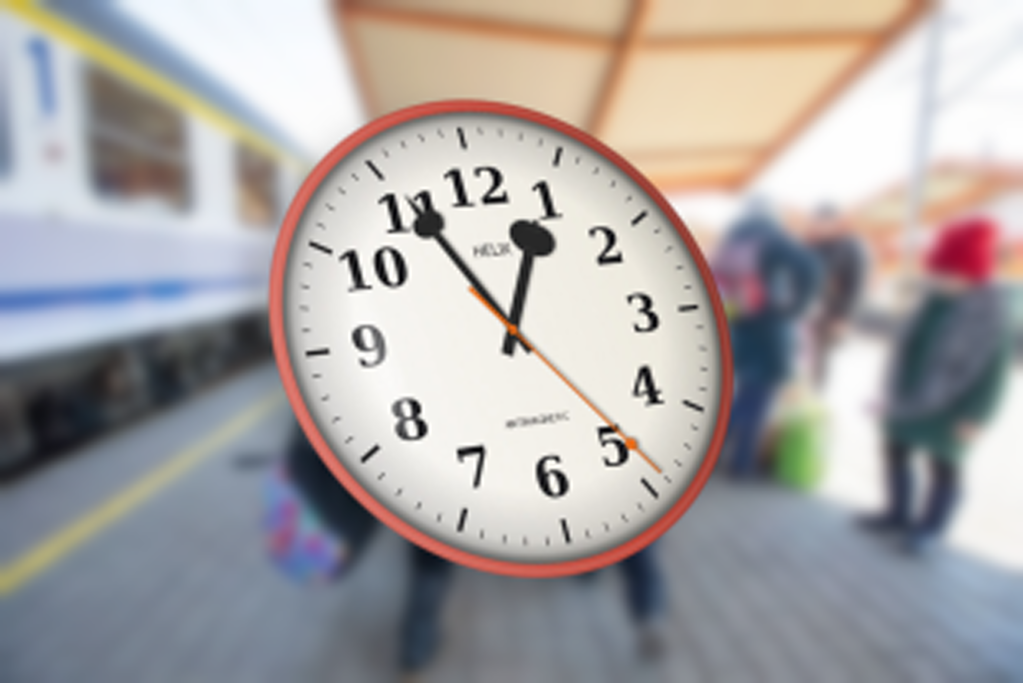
12.55.24
